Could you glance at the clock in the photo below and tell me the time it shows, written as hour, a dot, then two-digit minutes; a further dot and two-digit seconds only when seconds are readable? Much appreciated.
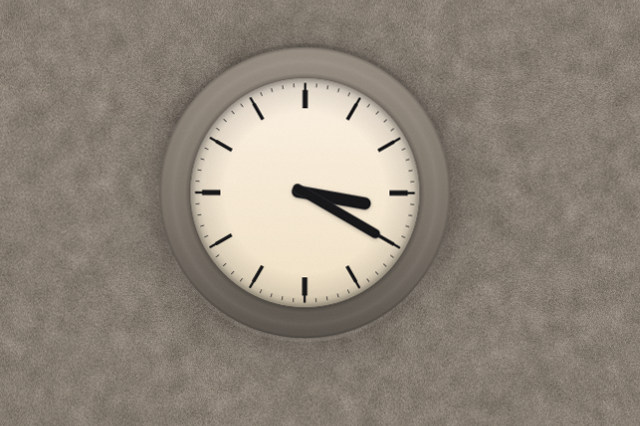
3.20
